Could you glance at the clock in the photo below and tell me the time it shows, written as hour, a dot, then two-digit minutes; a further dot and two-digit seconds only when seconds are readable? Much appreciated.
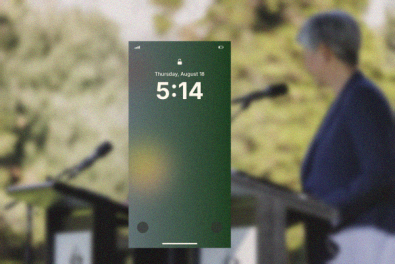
5.14
